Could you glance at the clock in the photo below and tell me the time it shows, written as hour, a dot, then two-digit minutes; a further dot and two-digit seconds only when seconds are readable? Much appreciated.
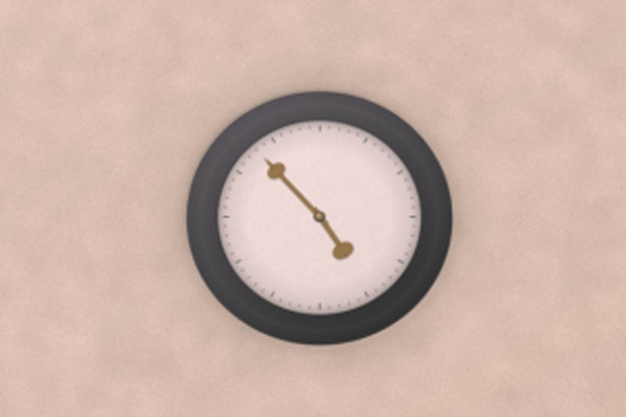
4.53
